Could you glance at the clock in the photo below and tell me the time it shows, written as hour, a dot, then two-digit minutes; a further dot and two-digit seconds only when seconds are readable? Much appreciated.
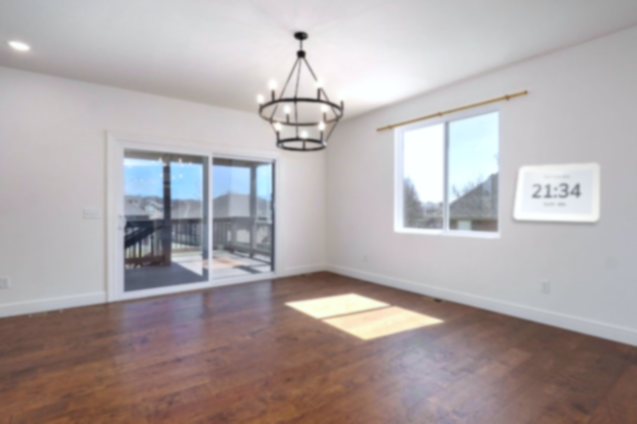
21.34
